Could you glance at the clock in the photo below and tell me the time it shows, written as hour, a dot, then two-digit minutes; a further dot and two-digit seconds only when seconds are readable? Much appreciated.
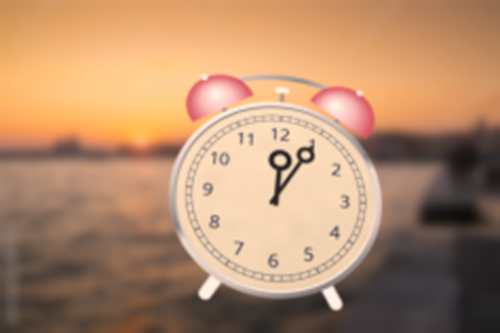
12.05
